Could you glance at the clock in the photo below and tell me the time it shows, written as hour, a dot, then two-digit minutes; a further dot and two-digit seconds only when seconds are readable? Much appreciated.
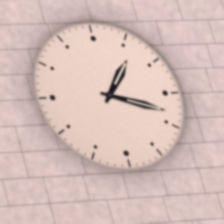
1.18
